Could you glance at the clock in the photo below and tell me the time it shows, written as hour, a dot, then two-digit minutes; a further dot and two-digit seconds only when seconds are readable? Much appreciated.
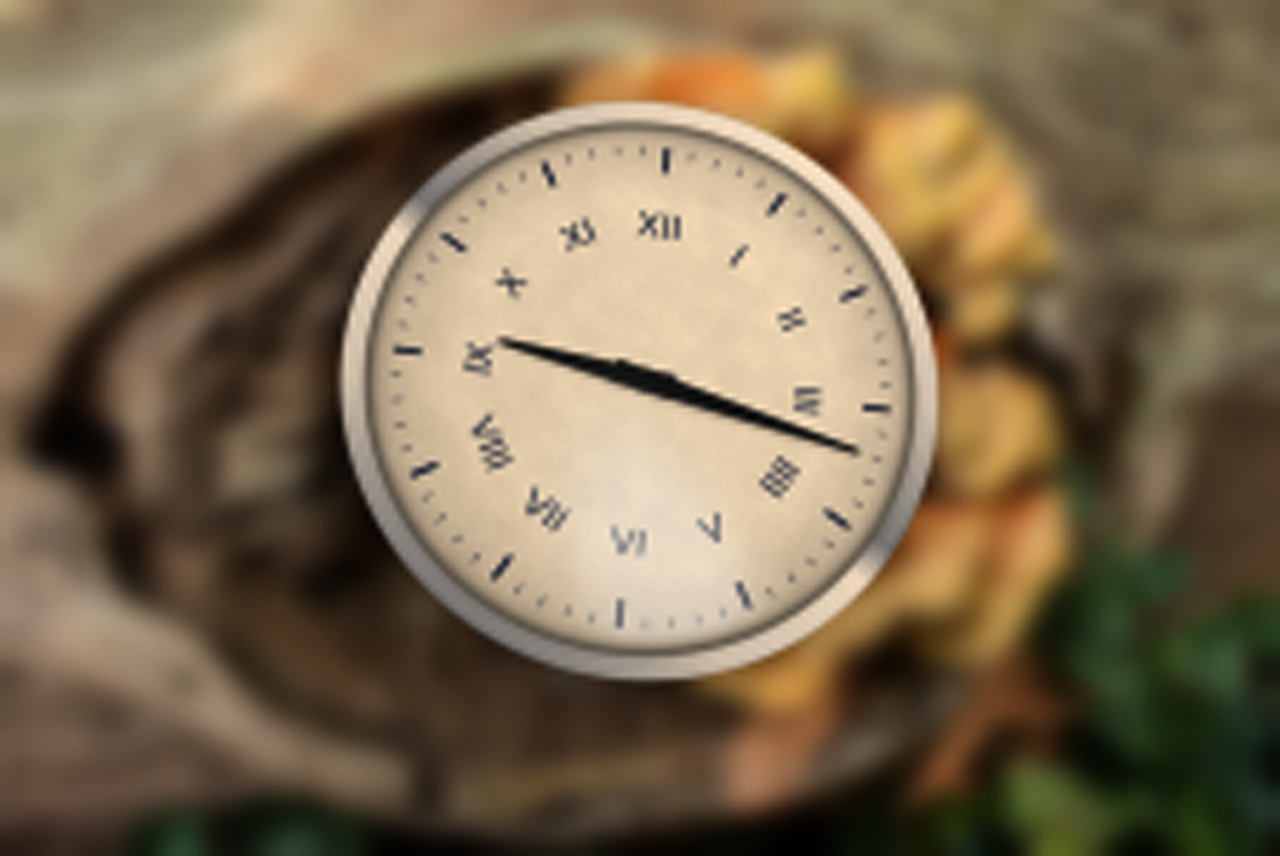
9.17
